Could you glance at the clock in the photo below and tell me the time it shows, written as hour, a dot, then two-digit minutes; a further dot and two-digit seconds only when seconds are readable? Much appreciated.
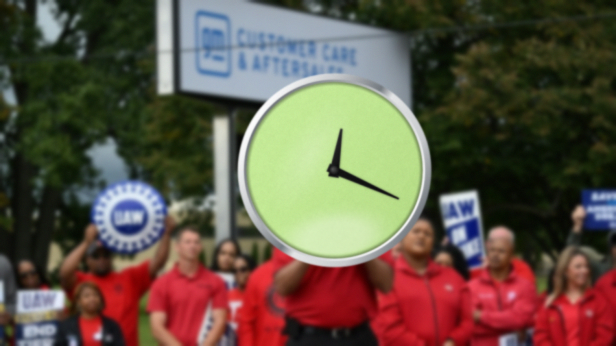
12.19
